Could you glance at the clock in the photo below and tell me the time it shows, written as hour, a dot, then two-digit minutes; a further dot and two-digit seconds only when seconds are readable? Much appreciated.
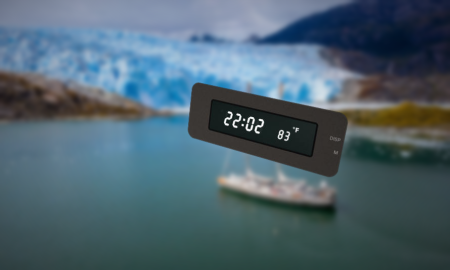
22.02
